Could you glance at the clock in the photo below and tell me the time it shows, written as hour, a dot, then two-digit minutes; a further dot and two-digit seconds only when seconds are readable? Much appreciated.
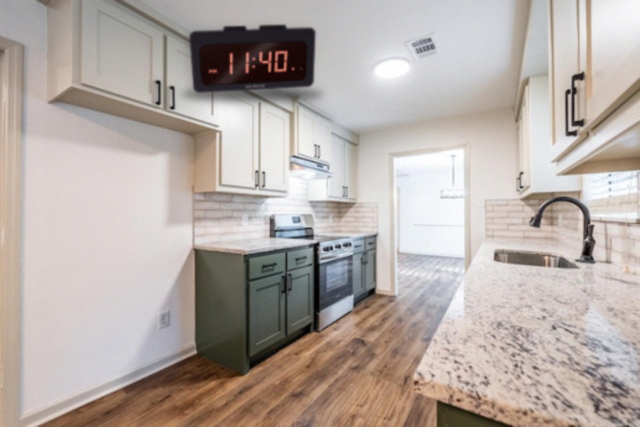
11.40
